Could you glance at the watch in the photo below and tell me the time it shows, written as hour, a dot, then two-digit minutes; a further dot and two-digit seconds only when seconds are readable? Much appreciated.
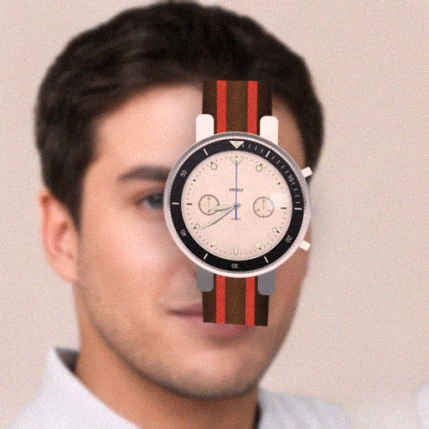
8.39
